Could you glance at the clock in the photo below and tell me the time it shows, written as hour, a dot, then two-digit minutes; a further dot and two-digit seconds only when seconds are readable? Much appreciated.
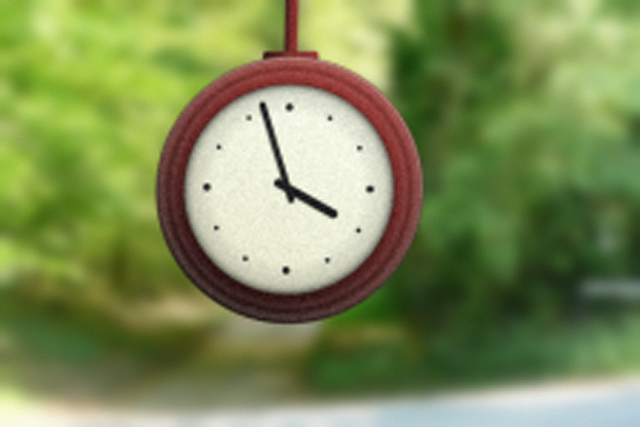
3.57
